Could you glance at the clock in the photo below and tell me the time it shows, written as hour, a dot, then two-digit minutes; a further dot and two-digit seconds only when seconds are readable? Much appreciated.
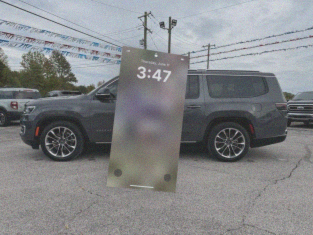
3.47
